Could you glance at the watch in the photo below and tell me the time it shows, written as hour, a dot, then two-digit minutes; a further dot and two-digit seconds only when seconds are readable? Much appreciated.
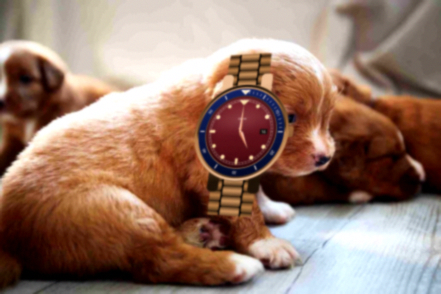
5.00
